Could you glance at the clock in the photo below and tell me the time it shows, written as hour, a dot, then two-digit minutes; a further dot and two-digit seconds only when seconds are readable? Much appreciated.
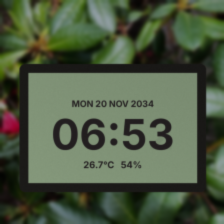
6.53
